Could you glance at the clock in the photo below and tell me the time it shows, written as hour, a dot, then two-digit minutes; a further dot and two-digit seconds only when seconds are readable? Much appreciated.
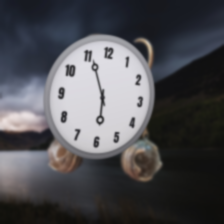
5.56
